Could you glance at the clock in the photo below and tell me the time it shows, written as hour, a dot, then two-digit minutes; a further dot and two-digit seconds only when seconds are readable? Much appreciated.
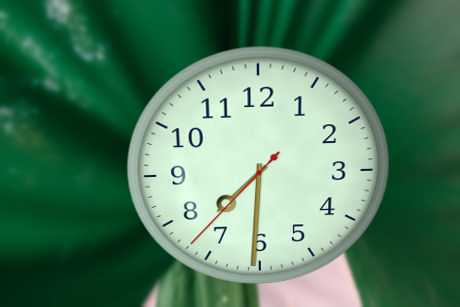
7.30.37
